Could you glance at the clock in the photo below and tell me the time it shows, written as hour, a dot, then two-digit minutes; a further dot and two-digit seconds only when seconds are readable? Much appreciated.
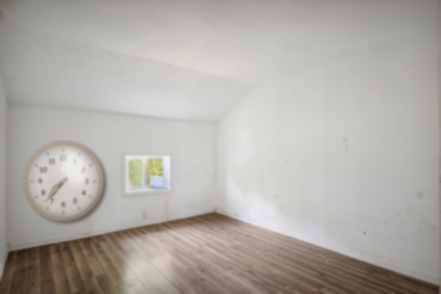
7.37
